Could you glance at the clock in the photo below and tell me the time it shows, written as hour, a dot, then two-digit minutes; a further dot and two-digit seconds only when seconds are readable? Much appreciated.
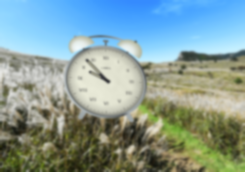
9.53
